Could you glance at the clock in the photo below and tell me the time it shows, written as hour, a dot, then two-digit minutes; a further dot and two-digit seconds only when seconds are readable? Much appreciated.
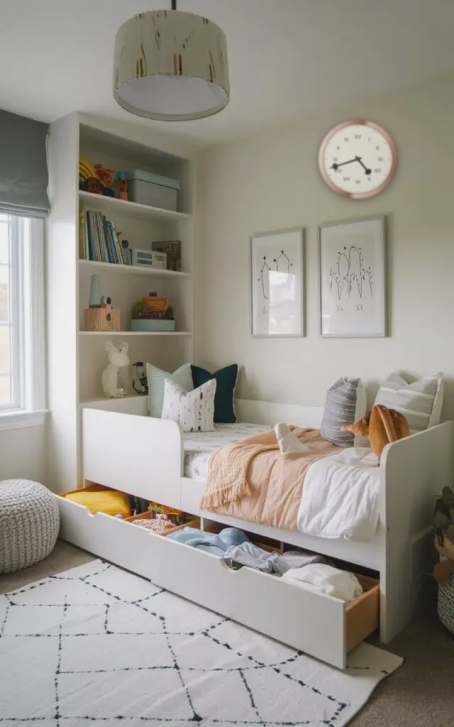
4.42
